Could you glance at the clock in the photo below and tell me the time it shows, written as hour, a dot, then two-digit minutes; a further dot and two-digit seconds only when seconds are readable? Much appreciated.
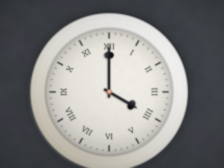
4.00
